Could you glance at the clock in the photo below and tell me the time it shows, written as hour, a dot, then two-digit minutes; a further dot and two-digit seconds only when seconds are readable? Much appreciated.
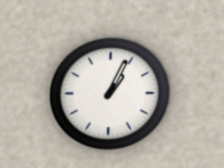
1.04
